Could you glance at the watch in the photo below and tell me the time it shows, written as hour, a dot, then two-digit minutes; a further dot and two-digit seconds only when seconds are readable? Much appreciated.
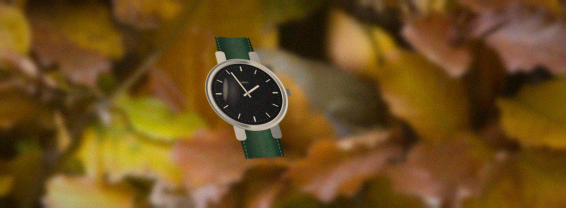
1.56
